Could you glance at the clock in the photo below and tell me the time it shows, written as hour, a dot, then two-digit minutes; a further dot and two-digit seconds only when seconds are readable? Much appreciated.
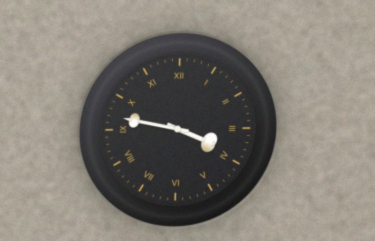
3.47
